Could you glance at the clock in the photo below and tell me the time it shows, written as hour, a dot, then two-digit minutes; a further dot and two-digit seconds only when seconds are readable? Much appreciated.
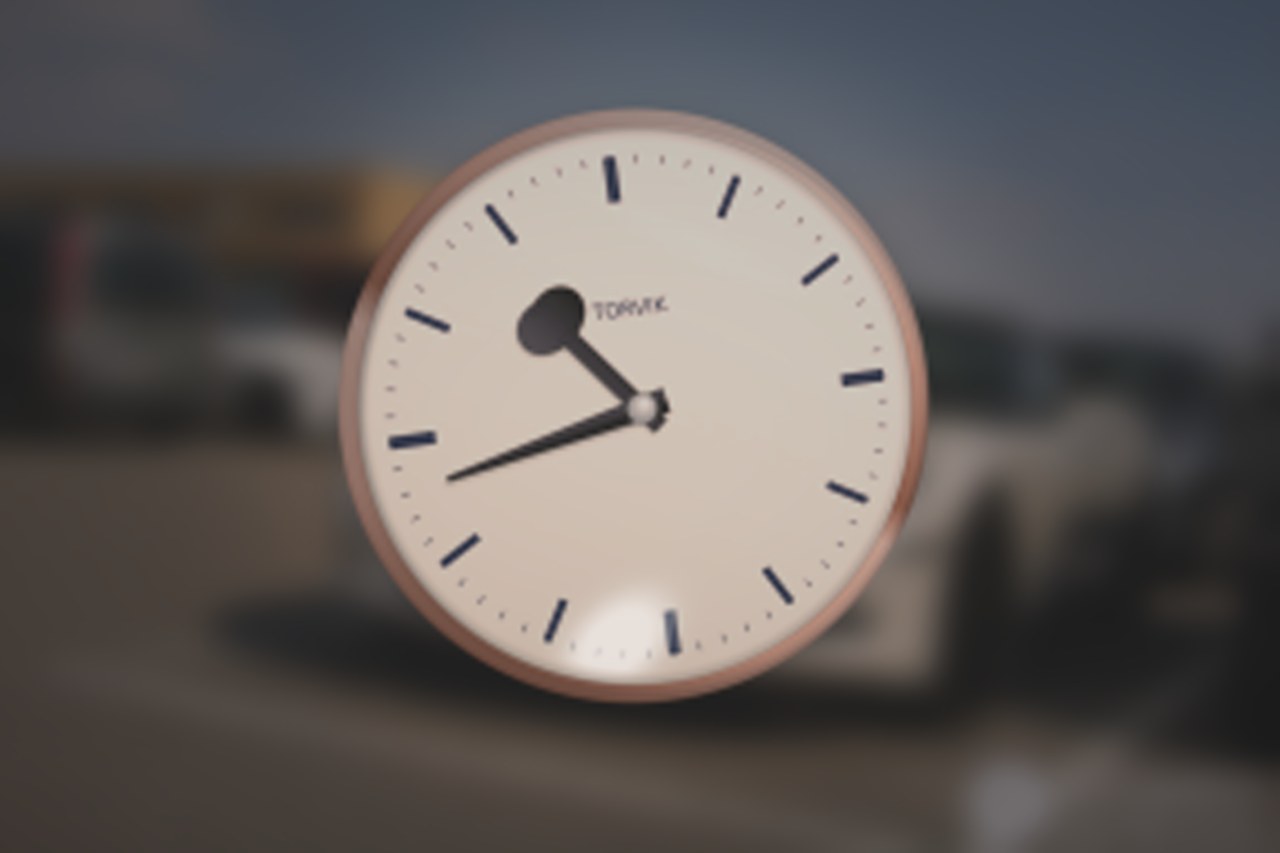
10.43
